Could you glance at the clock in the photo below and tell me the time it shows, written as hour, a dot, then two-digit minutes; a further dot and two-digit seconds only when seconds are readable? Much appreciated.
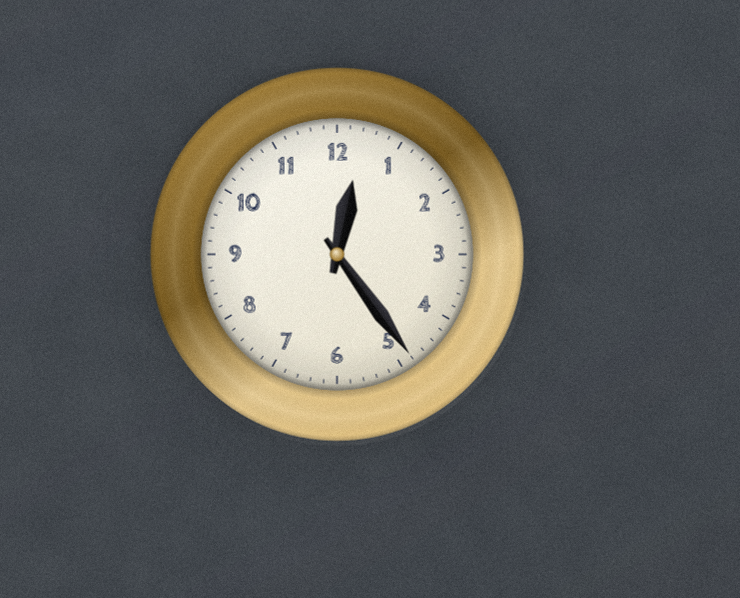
12.24
